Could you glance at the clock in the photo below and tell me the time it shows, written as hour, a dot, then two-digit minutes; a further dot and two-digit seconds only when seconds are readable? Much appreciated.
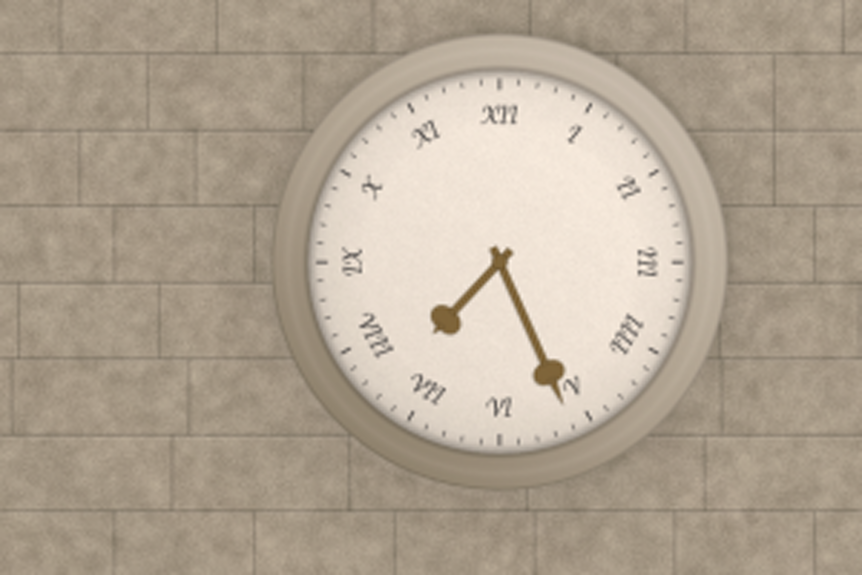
7.26
